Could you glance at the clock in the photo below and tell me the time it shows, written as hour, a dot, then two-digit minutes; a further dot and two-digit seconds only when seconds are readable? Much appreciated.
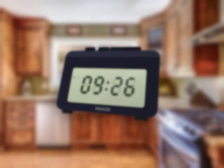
9.26
